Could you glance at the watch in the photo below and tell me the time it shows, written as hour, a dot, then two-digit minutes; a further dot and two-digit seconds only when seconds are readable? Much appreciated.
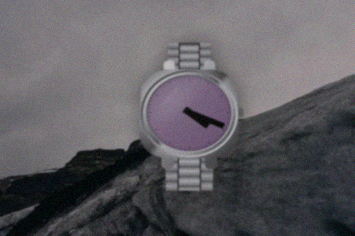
4.19
